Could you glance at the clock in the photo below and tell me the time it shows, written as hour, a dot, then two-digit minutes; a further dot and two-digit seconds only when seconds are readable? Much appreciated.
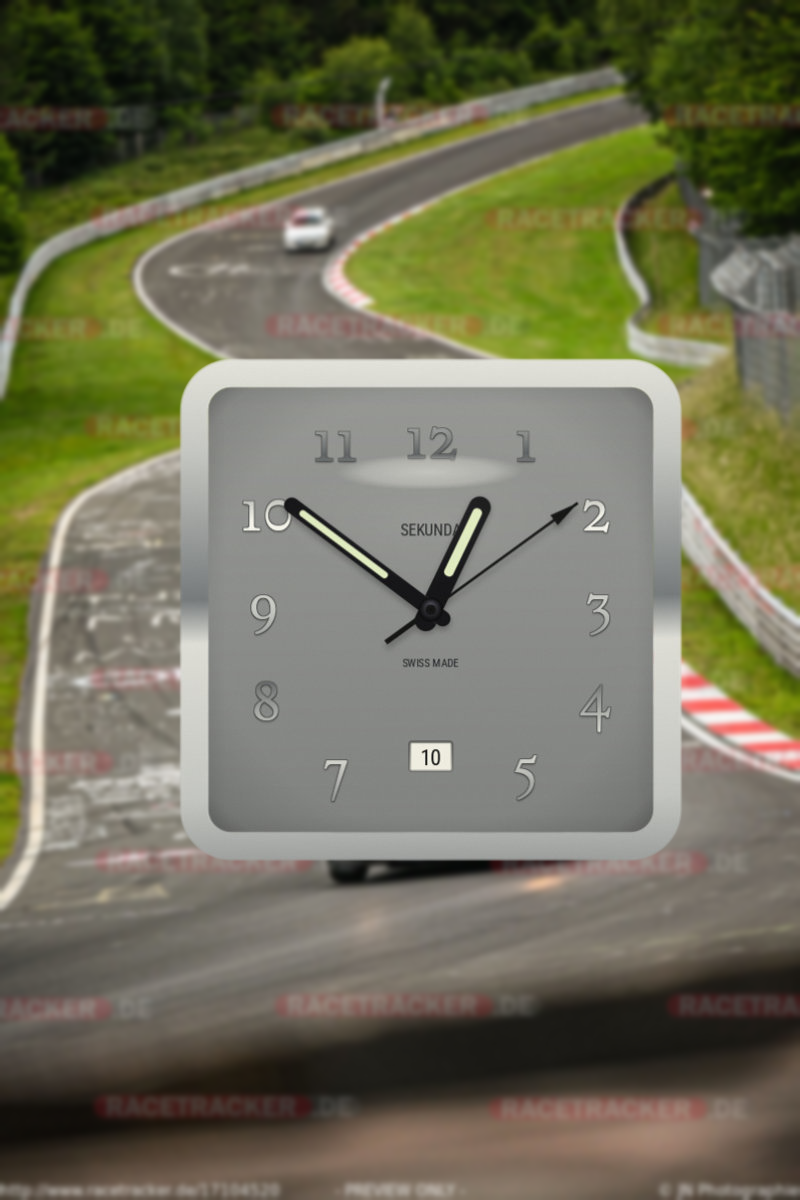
12.51.09
